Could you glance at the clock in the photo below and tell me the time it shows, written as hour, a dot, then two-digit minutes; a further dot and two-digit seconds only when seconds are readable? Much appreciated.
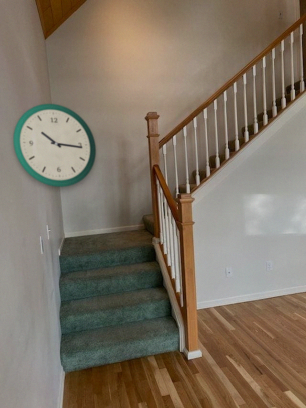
10.16
